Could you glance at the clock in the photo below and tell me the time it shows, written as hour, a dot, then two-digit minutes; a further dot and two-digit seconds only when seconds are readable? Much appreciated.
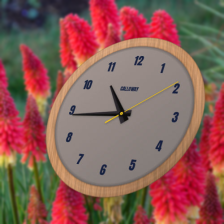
10.44.09
